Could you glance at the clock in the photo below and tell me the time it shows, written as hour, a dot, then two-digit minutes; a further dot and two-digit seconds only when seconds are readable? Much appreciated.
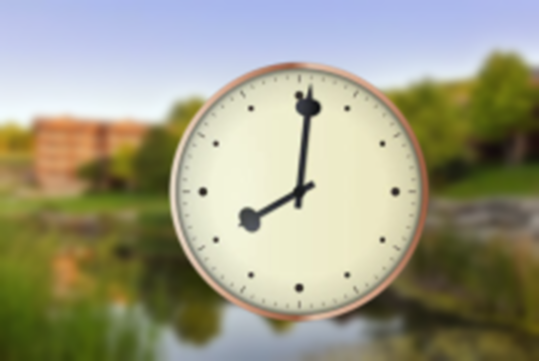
8.01
